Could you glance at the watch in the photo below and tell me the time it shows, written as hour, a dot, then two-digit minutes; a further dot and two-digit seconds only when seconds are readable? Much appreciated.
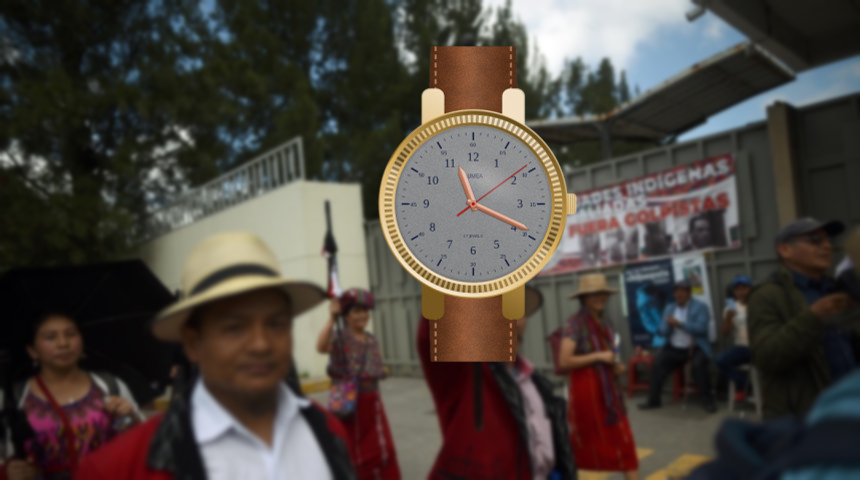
11.19.09
